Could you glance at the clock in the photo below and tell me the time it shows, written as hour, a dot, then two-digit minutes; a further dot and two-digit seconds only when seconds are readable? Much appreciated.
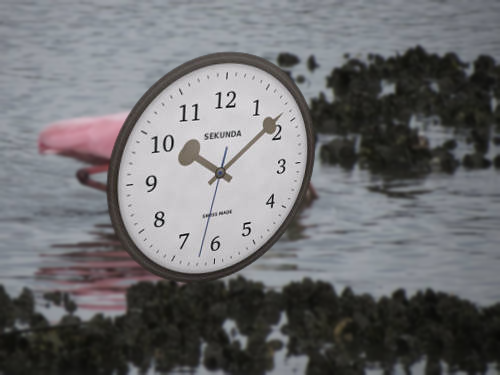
10.08.32
